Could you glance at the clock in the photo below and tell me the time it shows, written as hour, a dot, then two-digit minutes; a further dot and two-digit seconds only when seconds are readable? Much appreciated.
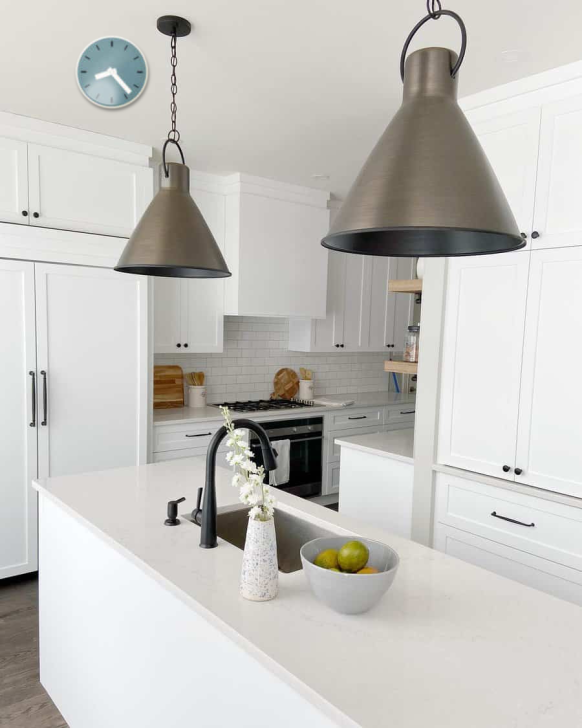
8.23
